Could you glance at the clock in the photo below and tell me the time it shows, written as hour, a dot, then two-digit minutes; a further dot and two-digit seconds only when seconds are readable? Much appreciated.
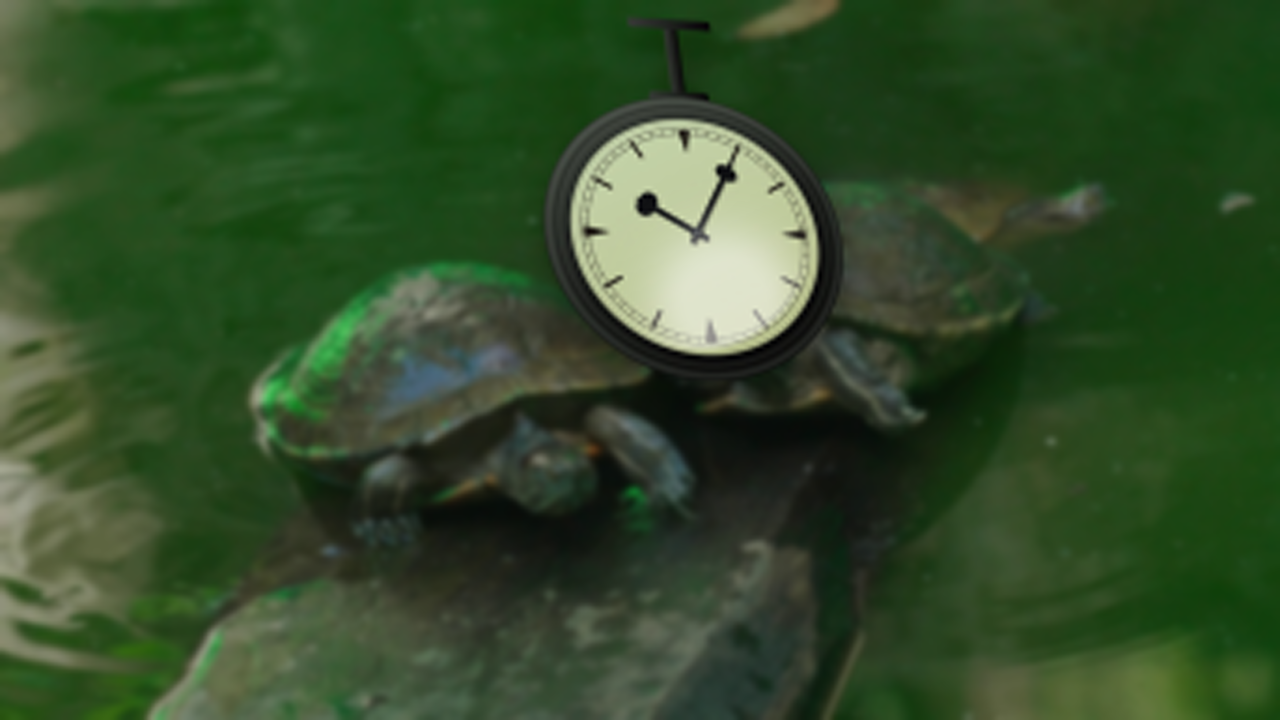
10.05
